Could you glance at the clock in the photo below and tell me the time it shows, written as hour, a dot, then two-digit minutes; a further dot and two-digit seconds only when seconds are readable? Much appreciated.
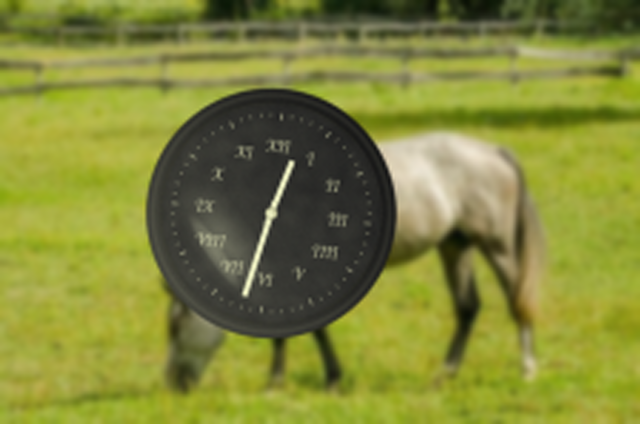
12.32
